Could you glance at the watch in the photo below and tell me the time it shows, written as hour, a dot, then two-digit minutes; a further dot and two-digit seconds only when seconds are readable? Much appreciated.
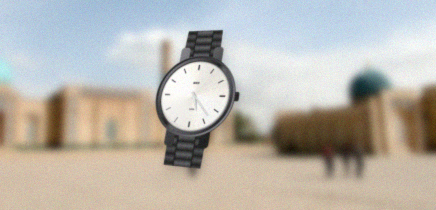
5.23
